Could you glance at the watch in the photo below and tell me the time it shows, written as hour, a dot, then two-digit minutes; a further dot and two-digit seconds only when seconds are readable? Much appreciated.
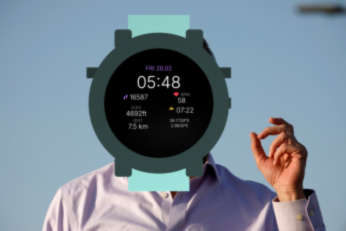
5.48
